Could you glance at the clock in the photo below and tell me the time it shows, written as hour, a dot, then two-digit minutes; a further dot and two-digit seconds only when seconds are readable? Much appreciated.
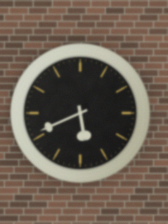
5.41
